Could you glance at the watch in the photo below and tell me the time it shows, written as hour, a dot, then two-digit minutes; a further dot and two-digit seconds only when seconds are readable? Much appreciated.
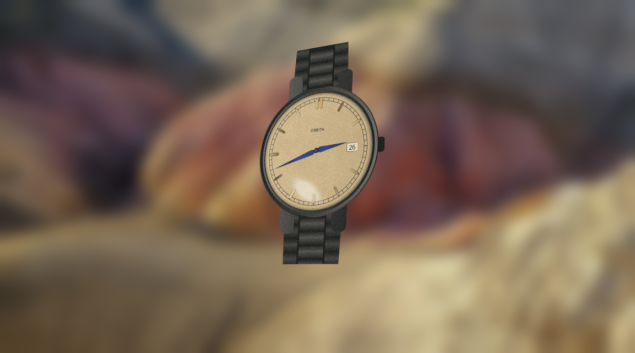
2.42
